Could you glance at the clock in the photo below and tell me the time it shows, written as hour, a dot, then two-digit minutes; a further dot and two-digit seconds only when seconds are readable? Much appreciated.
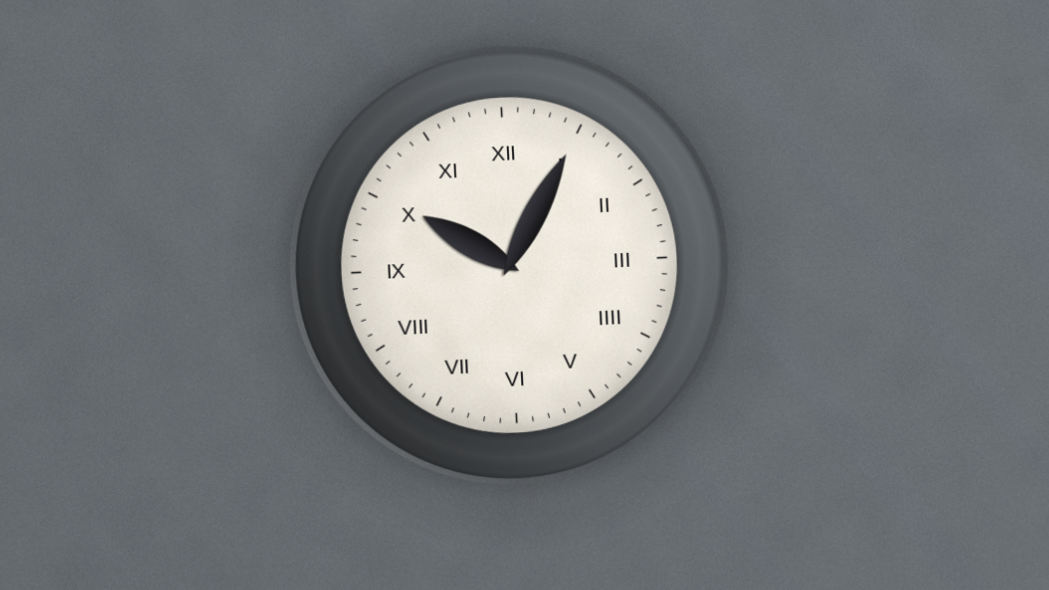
10.05
